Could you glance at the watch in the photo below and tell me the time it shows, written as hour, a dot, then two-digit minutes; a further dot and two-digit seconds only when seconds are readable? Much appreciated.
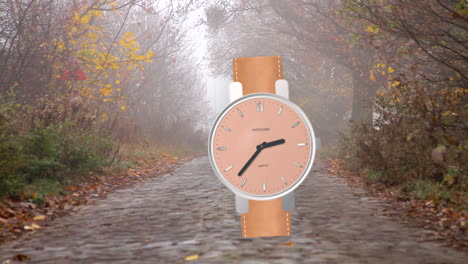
2.37
